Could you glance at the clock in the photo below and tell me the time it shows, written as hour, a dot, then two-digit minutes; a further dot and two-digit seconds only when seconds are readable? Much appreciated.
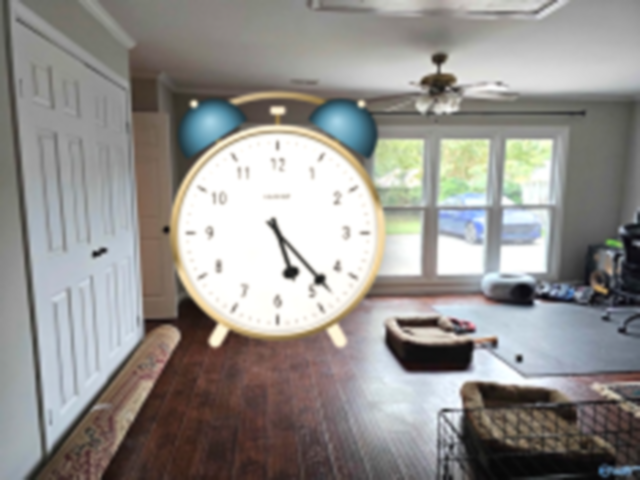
5.23
